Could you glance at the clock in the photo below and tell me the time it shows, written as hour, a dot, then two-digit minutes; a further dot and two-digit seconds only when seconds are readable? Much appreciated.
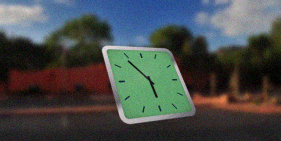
5.54
